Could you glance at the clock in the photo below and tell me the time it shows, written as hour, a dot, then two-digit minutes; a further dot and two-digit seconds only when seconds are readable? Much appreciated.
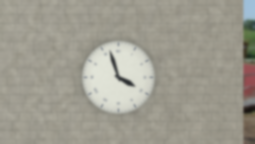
3.57
